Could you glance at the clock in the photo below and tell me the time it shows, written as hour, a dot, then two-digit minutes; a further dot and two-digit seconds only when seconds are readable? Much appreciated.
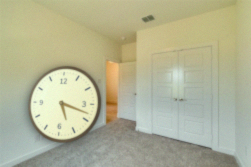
5.18
